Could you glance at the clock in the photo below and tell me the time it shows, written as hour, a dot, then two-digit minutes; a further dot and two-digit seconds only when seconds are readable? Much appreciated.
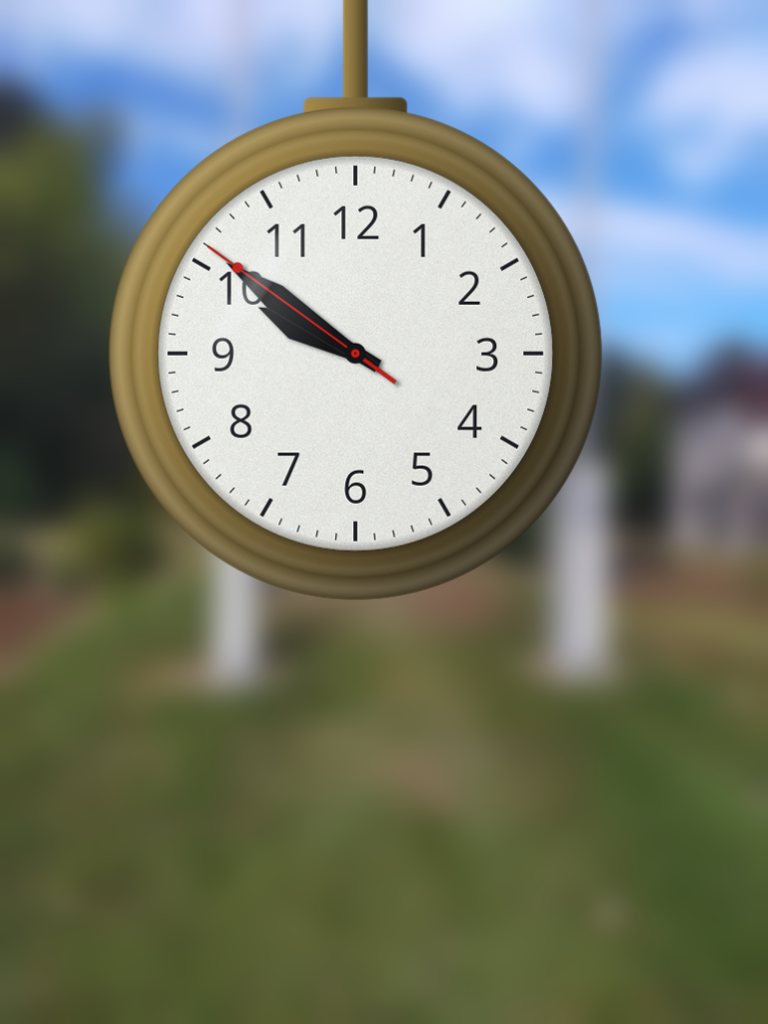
9.50.51
